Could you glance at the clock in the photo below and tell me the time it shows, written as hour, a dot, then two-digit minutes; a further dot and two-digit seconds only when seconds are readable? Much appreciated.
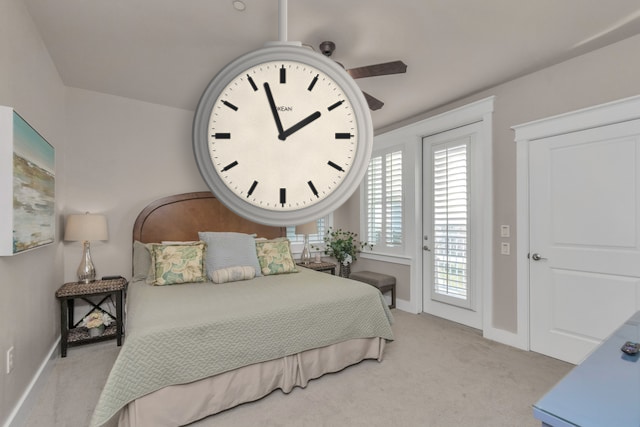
1.57
